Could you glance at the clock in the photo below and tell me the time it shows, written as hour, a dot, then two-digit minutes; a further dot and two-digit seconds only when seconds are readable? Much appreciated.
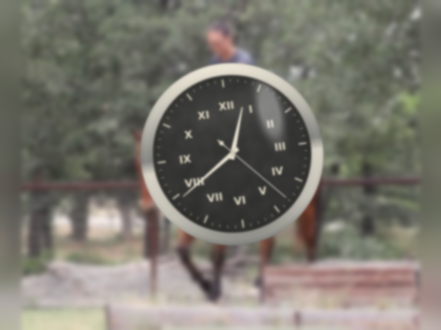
12.39.23
